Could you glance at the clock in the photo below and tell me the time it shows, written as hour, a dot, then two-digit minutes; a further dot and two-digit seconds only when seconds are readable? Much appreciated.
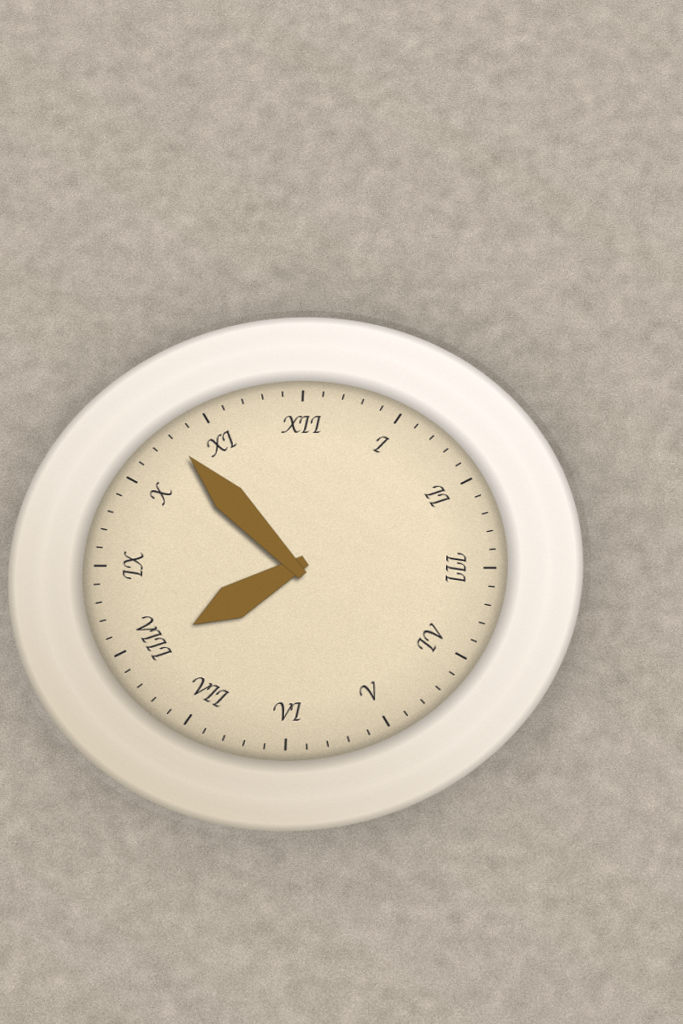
7.53
